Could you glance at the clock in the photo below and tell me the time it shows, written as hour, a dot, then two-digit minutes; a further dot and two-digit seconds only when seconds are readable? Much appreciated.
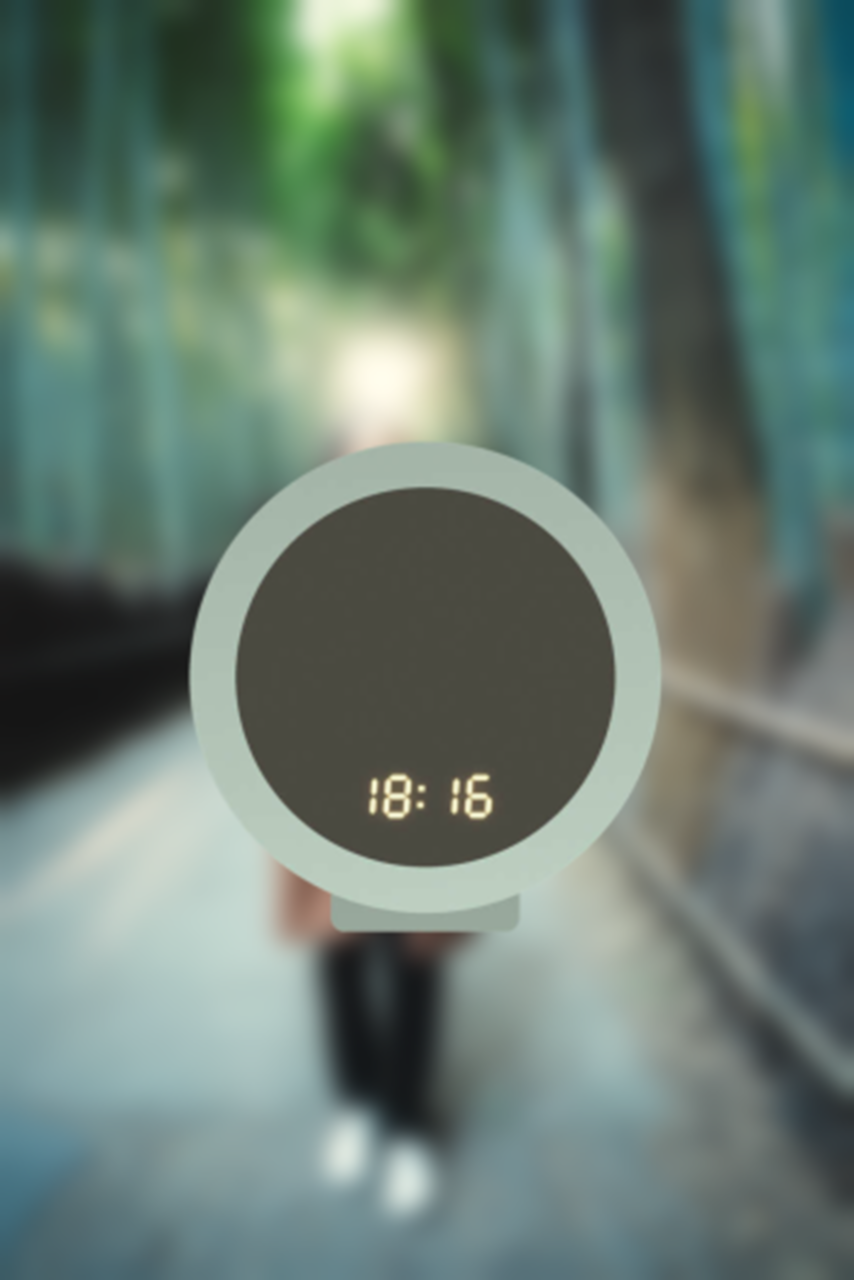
18.16
